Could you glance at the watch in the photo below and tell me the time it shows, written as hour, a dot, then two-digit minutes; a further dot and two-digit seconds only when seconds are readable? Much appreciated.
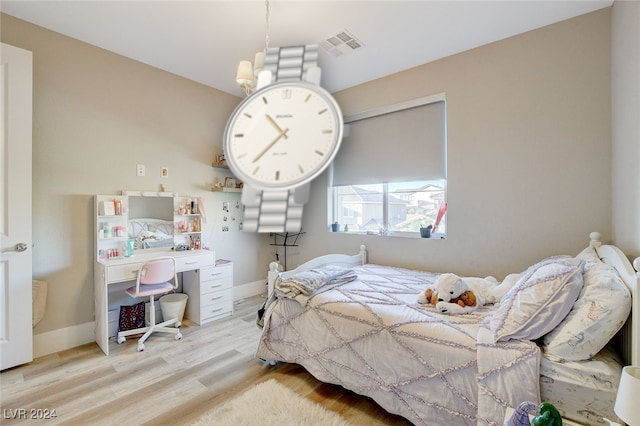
10.37
